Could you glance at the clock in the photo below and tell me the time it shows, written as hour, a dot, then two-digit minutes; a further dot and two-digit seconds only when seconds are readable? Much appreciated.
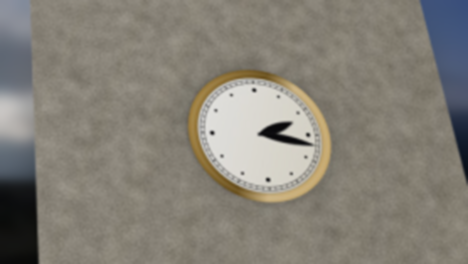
2.17
